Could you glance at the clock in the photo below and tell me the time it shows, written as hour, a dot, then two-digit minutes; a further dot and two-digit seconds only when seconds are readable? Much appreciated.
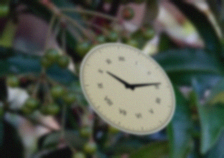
10.14
